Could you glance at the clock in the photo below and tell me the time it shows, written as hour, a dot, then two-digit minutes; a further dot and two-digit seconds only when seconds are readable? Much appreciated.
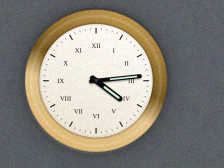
4.14
